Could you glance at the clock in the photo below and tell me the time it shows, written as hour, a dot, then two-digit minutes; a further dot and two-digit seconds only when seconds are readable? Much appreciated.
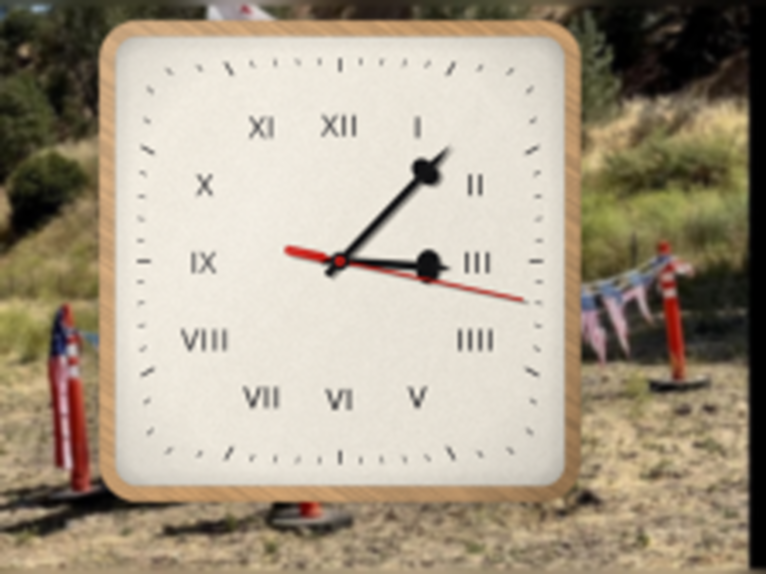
3.07.17
